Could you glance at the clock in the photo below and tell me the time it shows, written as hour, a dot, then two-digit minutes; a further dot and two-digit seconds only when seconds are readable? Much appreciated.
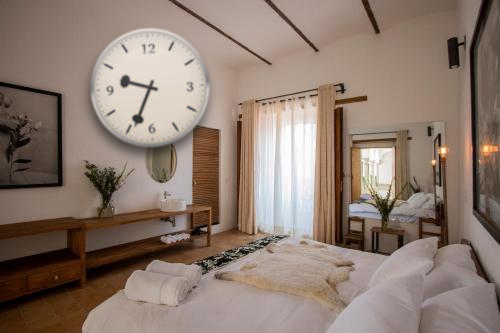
9.34
